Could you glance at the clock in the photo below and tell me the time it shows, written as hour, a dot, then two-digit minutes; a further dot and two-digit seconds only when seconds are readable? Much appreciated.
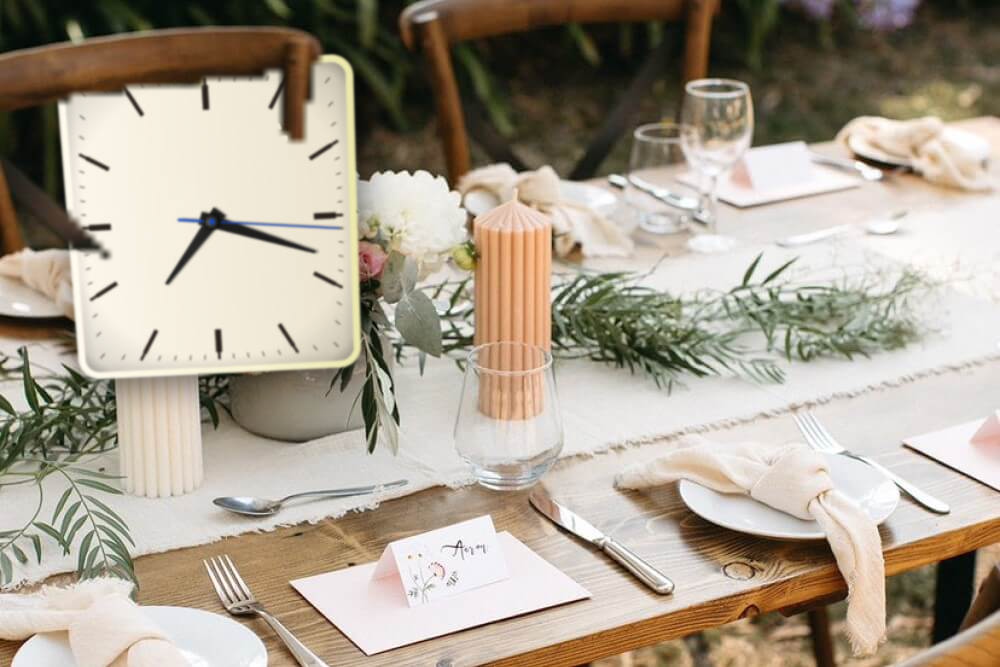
7.18.16
